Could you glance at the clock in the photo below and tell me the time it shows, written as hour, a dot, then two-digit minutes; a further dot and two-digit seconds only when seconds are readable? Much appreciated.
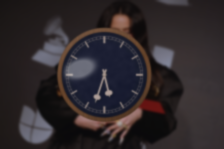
5.33
